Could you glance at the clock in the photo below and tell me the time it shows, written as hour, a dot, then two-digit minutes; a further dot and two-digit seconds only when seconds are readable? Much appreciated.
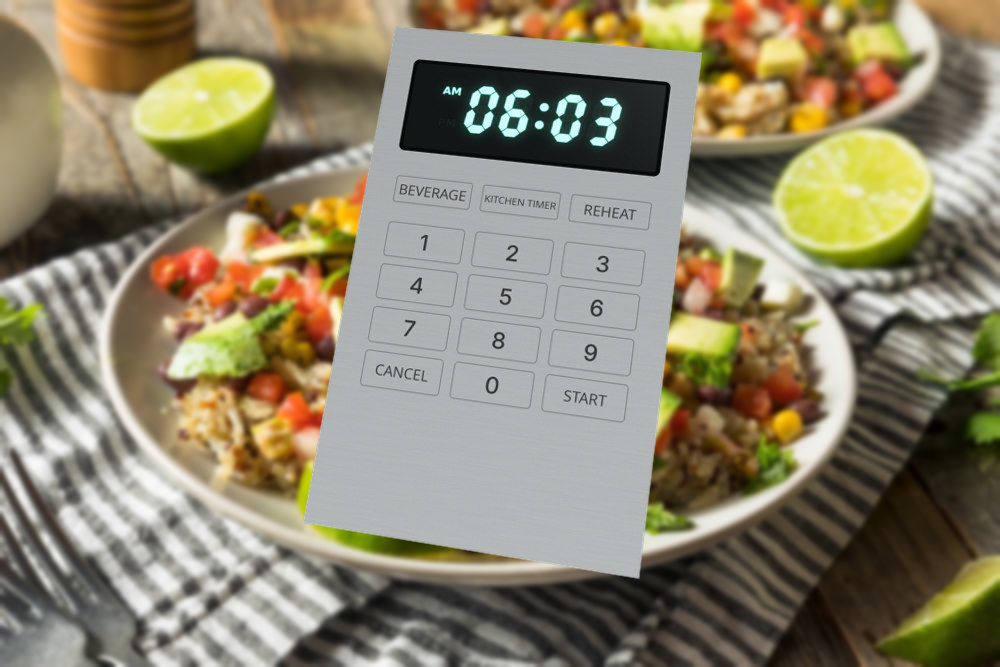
6.03
